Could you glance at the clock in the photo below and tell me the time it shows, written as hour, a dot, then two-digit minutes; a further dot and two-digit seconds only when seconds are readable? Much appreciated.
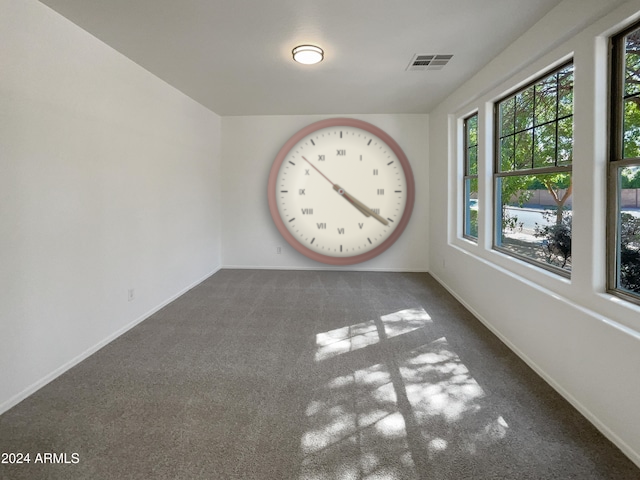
4.20.52
